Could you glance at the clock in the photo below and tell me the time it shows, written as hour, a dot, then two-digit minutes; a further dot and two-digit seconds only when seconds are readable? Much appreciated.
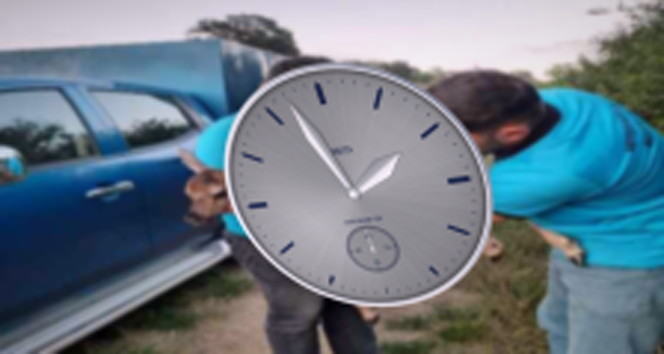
1.57
